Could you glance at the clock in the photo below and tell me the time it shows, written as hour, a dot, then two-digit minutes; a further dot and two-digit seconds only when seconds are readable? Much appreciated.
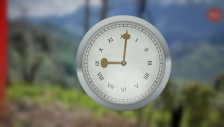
9.01
